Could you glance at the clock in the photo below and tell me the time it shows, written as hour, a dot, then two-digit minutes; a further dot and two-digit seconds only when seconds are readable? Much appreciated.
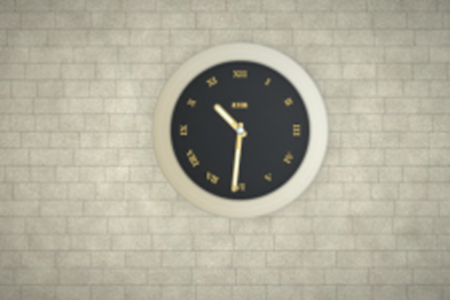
10.31
